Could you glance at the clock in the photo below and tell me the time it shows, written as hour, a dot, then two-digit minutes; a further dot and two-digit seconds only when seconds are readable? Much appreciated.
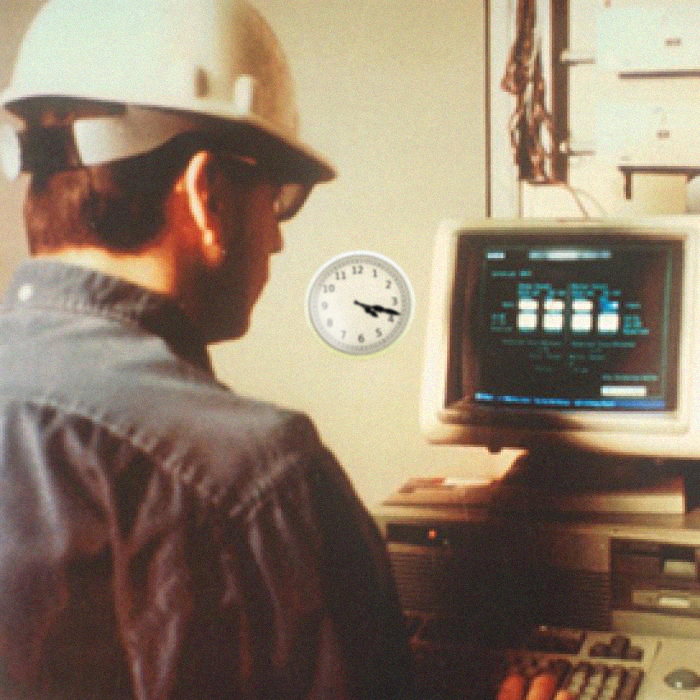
4.18
